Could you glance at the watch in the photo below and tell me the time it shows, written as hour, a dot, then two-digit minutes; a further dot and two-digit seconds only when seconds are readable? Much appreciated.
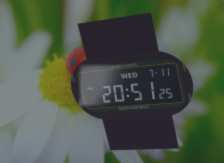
20.51.25
